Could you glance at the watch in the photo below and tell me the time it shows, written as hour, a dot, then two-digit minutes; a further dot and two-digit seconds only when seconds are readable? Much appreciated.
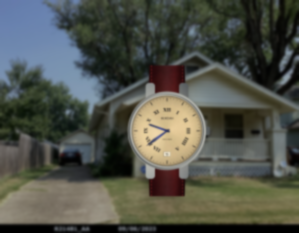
9.39
